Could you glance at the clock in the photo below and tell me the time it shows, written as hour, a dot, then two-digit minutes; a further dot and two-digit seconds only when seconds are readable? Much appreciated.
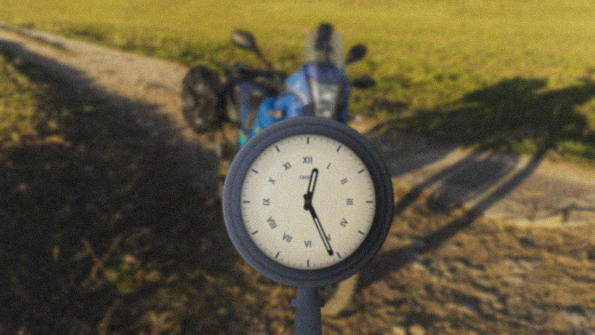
12.26
